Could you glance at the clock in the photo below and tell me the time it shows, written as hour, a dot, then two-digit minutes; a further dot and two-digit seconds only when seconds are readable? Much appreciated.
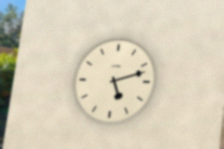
5.12
